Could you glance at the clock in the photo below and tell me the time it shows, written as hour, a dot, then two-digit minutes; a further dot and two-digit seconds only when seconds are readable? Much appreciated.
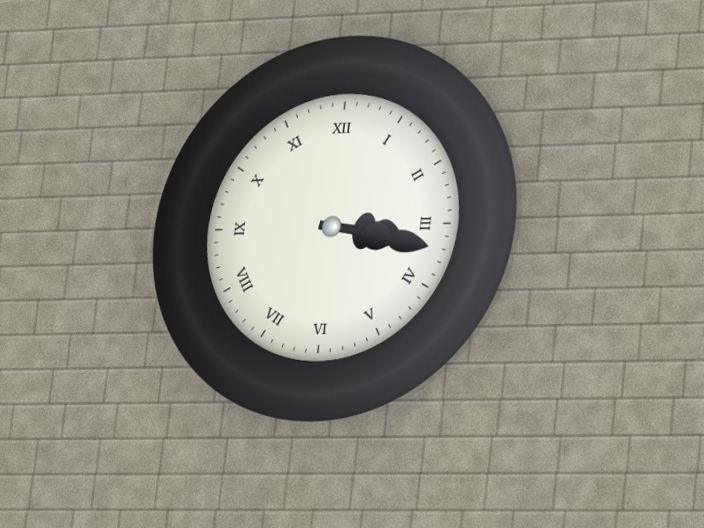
3.17
